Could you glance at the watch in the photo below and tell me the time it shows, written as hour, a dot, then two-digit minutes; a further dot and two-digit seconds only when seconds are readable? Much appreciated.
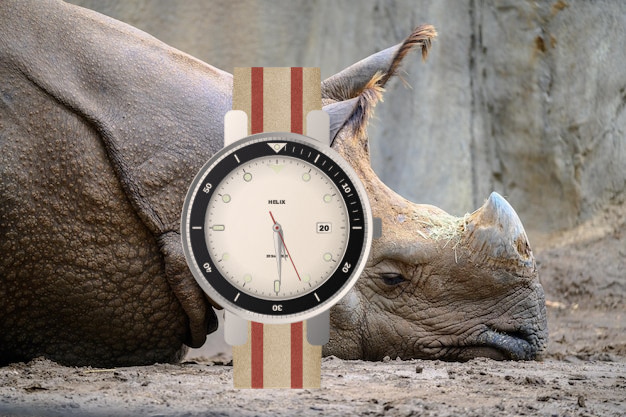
5.29.26
